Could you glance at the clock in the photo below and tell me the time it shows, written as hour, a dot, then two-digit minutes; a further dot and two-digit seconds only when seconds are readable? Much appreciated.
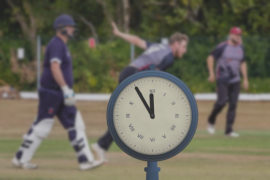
11.55
